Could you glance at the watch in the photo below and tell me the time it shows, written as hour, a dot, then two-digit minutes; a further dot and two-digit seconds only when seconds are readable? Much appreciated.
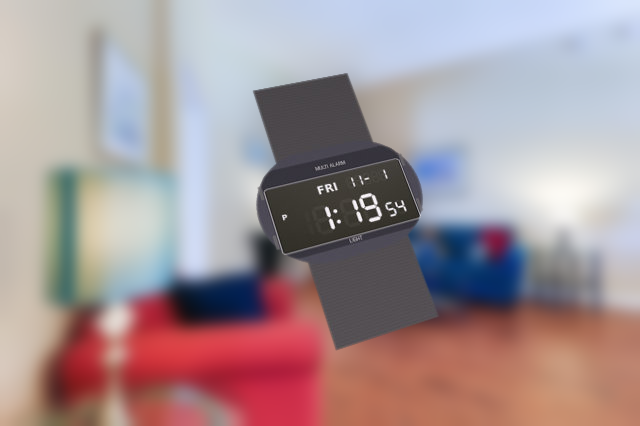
1.19.54
